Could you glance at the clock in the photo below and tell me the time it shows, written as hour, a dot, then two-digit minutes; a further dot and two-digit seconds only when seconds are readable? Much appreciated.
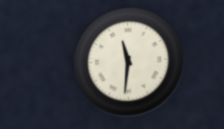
11.31
